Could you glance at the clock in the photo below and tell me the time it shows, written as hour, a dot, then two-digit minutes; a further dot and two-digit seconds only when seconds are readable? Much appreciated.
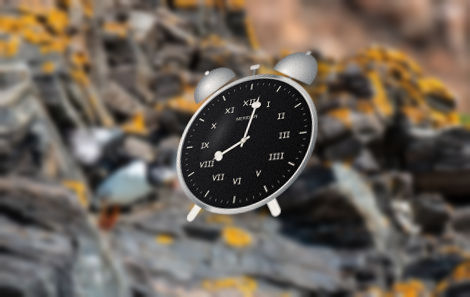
8.02
